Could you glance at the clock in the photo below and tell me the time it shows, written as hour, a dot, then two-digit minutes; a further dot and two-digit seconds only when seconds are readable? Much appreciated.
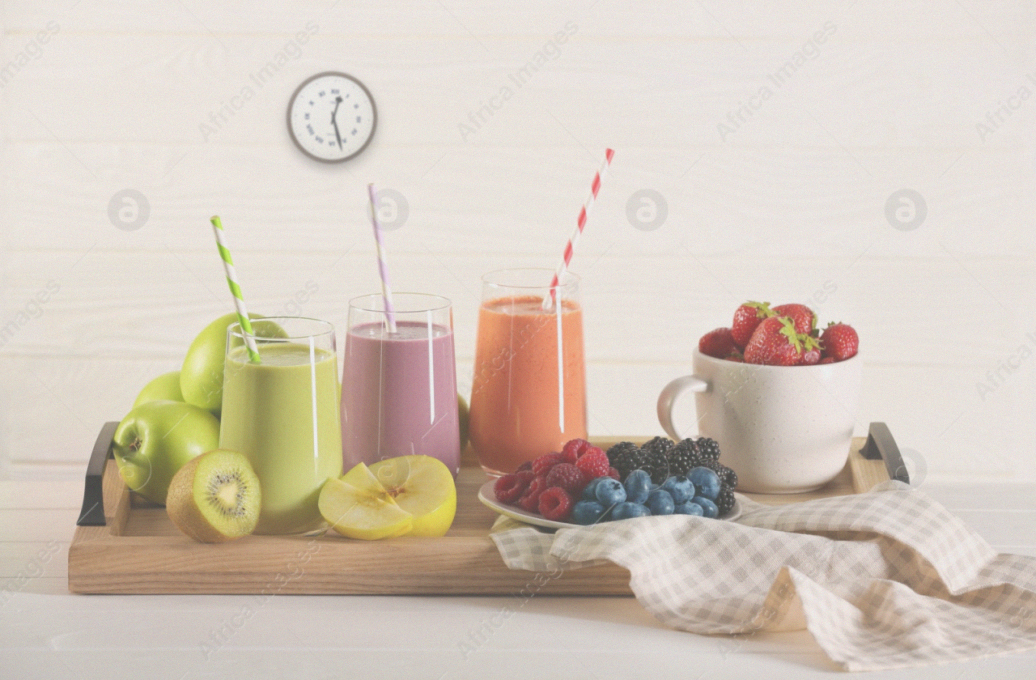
12.27
